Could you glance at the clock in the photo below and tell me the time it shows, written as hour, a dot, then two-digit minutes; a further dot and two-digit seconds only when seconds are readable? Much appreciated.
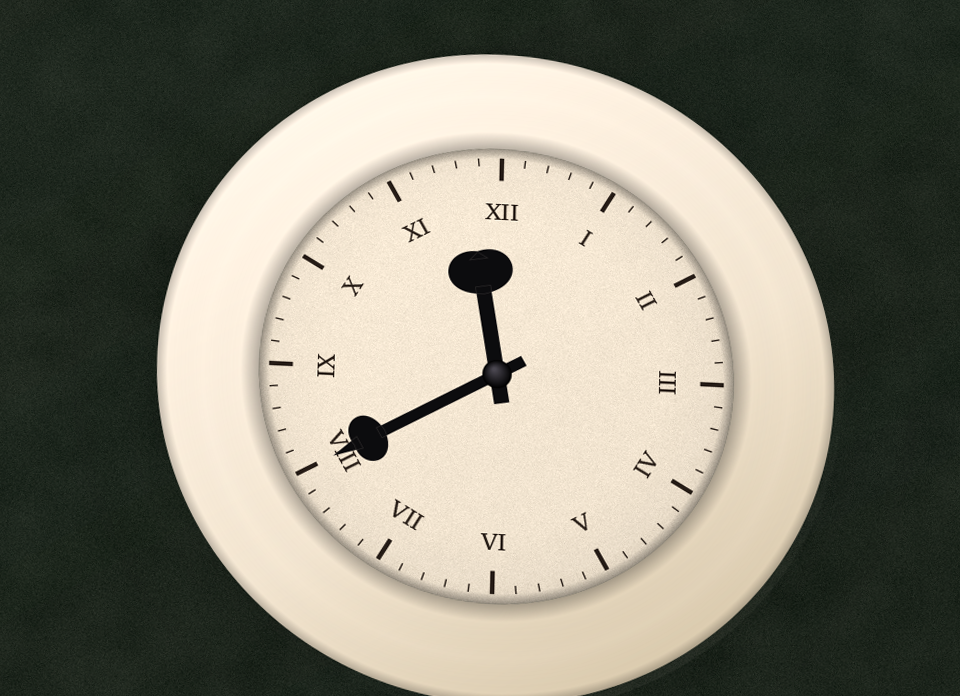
11.40
